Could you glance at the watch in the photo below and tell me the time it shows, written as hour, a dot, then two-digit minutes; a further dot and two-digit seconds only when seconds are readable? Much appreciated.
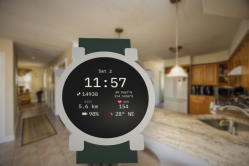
11.57
